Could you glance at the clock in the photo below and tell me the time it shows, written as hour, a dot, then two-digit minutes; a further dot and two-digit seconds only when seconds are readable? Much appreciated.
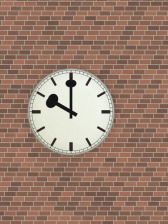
10.00
